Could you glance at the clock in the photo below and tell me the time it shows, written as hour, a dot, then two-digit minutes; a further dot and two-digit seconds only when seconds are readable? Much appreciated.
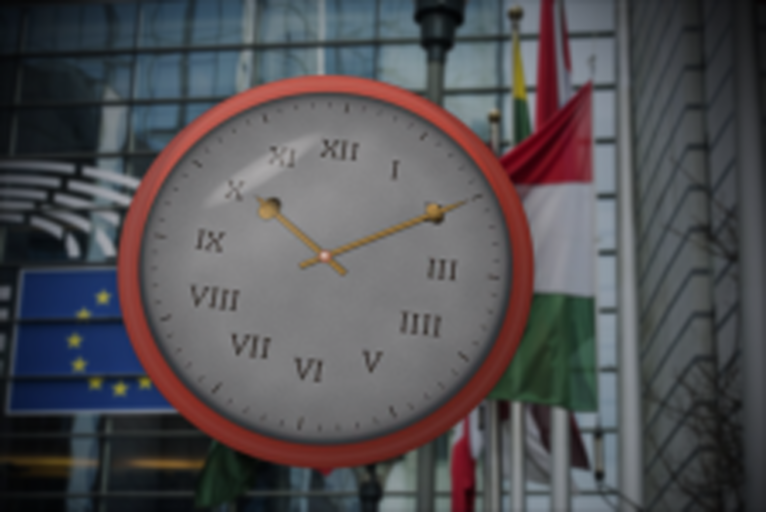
10.10
